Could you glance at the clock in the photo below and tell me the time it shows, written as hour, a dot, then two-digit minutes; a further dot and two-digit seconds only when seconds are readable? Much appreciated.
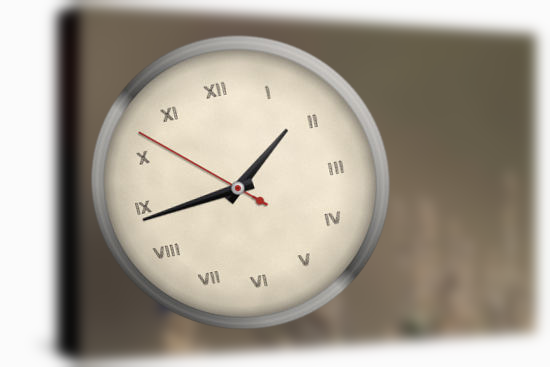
1.43.52
